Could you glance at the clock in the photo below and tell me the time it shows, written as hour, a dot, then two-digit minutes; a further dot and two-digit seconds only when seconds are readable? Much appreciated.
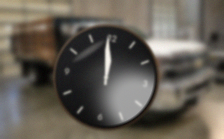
11.59
